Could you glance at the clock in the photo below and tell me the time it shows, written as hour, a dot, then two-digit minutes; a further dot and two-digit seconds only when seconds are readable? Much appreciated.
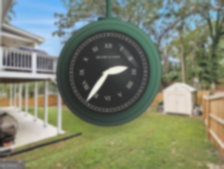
2.36
